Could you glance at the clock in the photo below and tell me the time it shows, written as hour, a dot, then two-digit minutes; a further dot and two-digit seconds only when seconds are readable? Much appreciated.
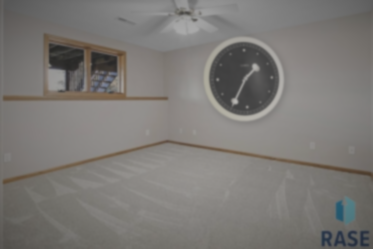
1.35
